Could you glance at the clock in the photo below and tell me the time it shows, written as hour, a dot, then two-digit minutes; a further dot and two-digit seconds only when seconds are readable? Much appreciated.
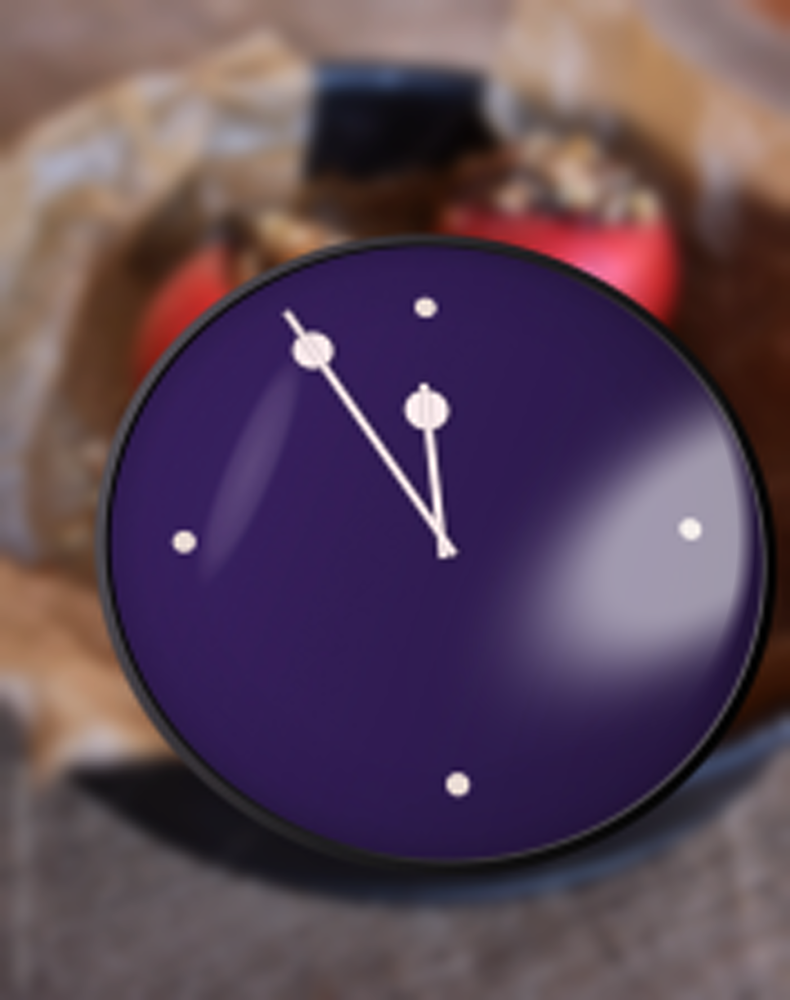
11.55
